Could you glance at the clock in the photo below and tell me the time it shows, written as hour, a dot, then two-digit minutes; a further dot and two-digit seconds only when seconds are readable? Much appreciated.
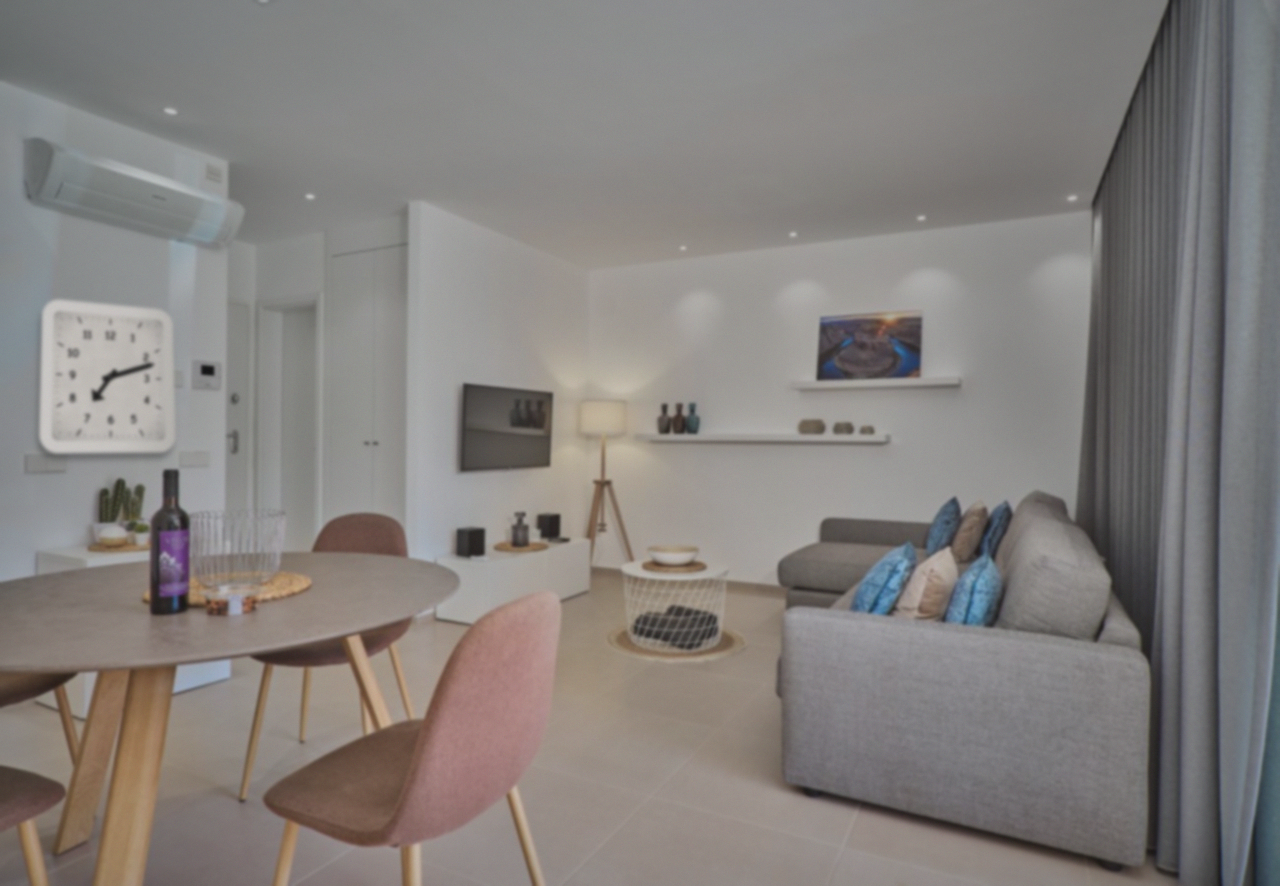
7.12
